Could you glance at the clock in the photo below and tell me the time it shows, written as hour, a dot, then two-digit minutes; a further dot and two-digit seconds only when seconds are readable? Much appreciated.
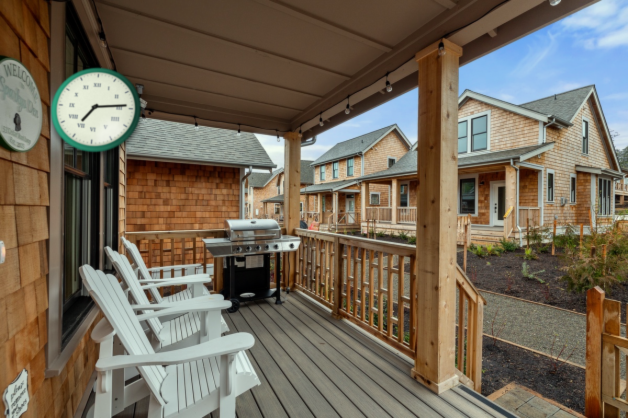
7.14
